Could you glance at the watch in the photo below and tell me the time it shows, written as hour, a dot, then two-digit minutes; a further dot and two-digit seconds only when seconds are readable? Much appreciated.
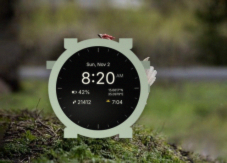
8.20
